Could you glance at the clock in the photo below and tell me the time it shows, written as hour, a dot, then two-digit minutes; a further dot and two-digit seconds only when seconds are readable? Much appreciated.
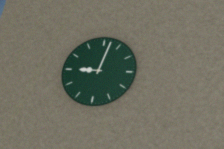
9.02
